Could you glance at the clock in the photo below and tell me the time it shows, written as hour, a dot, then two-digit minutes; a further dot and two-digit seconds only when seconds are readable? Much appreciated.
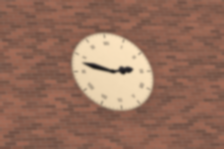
2.48
